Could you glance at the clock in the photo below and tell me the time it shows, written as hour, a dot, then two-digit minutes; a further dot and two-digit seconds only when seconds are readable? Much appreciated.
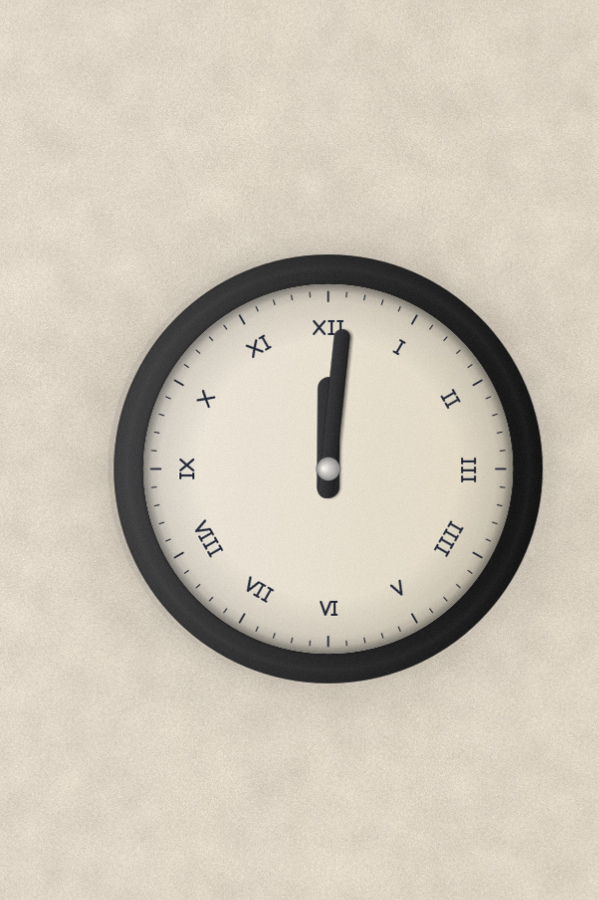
12.01
